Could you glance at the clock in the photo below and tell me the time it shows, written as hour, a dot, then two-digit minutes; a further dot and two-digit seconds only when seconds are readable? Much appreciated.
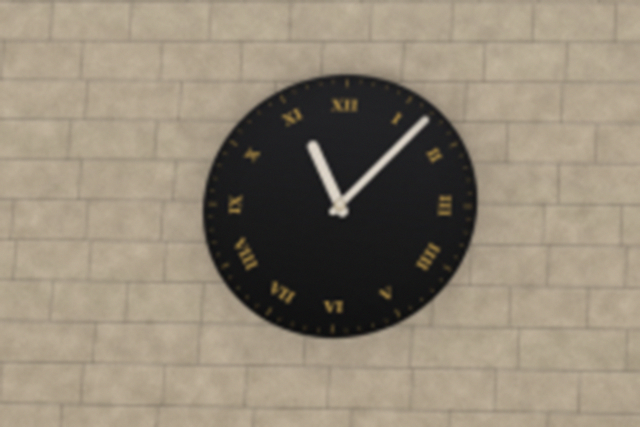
11.07
